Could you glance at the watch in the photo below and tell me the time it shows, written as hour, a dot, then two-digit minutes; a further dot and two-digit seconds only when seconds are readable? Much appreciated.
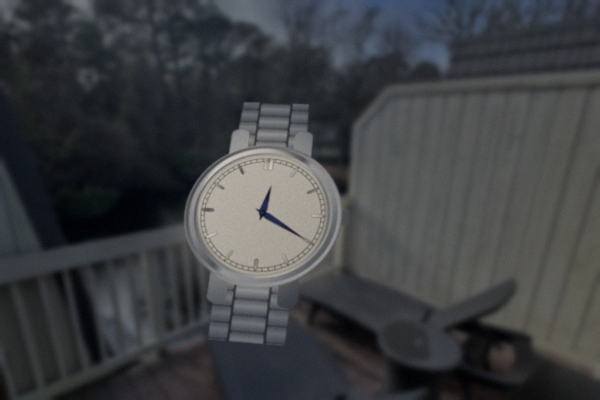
12.20
